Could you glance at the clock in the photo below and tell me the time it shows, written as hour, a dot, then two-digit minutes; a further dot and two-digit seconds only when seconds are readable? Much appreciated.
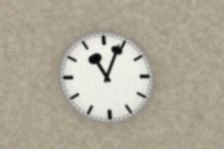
11.04
